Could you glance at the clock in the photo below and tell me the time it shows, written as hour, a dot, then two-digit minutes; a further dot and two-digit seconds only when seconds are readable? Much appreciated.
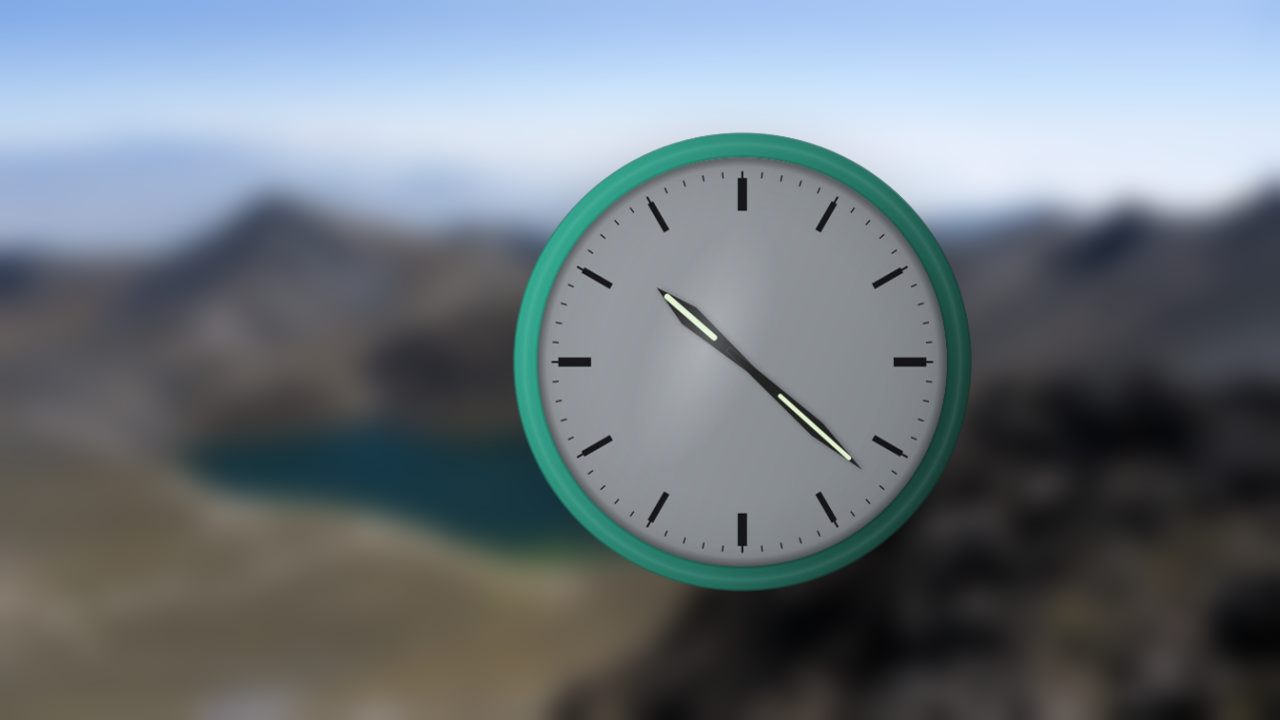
10.22
